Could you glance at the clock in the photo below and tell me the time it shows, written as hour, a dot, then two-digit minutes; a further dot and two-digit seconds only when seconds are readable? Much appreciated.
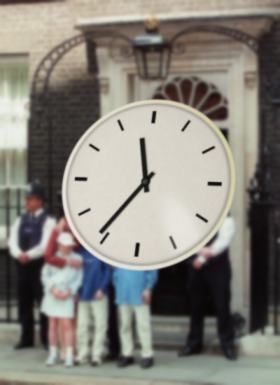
11.36
